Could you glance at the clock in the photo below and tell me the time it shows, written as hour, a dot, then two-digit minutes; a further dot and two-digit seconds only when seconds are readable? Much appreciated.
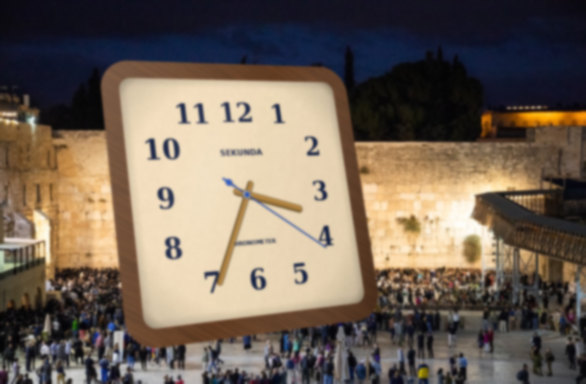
3.34.21
